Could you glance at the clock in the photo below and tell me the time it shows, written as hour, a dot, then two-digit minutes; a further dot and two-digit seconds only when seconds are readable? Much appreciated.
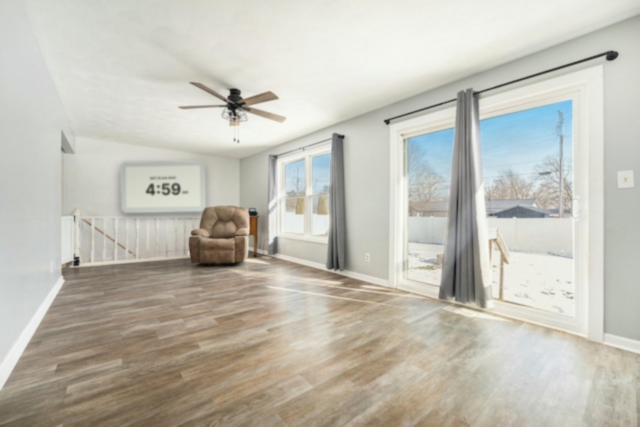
4.59
